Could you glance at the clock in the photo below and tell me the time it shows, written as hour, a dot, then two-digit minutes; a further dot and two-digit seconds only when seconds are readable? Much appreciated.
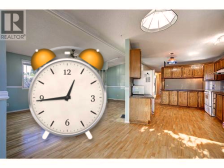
12.44
